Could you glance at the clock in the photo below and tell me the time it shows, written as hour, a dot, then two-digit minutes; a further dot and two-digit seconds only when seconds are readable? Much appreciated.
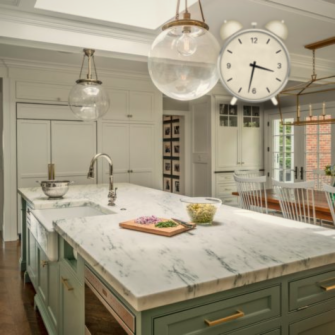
3.32
